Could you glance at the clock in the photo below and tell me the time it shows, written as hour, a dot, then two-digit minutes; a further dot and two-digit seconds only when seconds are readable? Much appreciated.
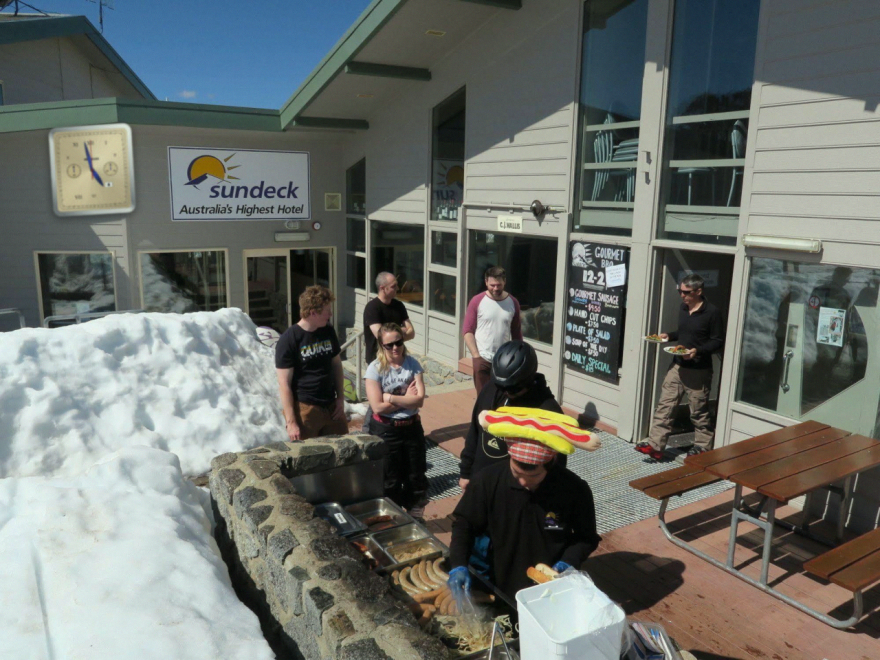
4.58
